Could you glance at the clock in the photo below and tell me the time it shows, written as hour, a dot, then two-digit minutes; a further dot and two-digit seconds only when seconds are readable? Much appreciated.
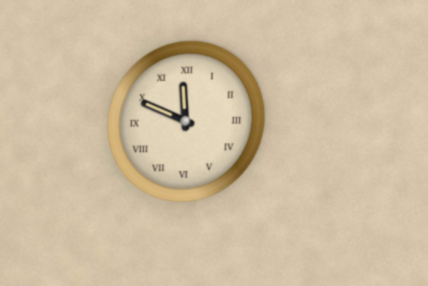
11.49
